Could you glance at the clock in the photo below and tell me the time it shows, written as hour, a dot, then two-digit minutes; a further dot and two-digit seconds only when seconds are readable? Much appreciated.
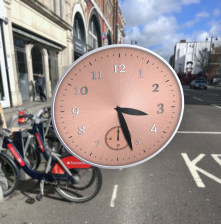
3.27
